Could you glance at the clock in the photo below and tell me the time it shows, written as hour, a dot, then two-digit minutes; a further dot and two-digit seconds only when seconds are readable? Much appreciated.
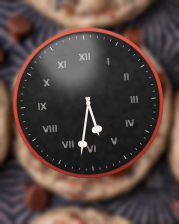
5.32
